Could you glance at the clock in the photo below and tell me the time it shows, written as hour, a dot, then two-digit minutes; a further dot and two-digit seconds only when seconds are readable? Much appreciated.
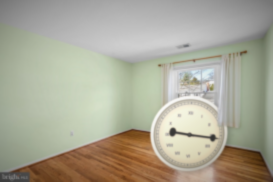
9.16
